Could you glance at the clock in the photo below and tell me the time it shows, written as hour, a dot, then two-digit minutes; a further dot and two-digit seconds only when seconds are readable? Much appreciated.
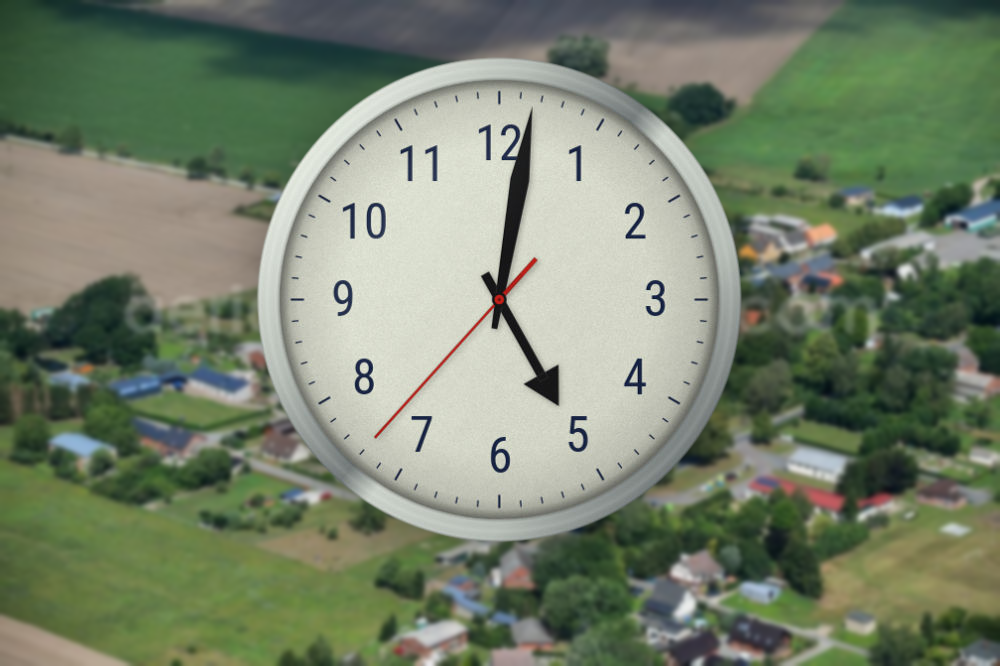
5.01.37
